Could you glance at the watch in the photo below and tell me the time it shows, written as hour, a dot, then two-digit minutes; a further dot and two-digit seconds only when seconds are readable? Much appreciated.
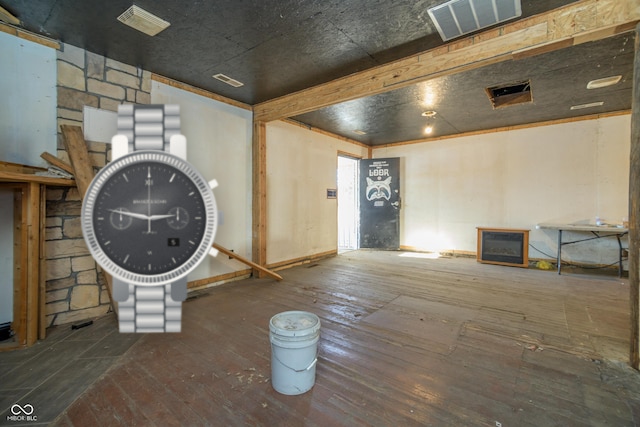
2.47
